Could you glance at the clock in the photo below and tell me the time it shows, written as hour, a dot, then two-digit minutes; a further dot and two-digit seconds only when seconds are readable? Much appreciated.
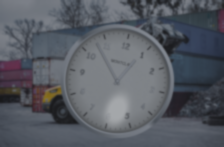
12.53
